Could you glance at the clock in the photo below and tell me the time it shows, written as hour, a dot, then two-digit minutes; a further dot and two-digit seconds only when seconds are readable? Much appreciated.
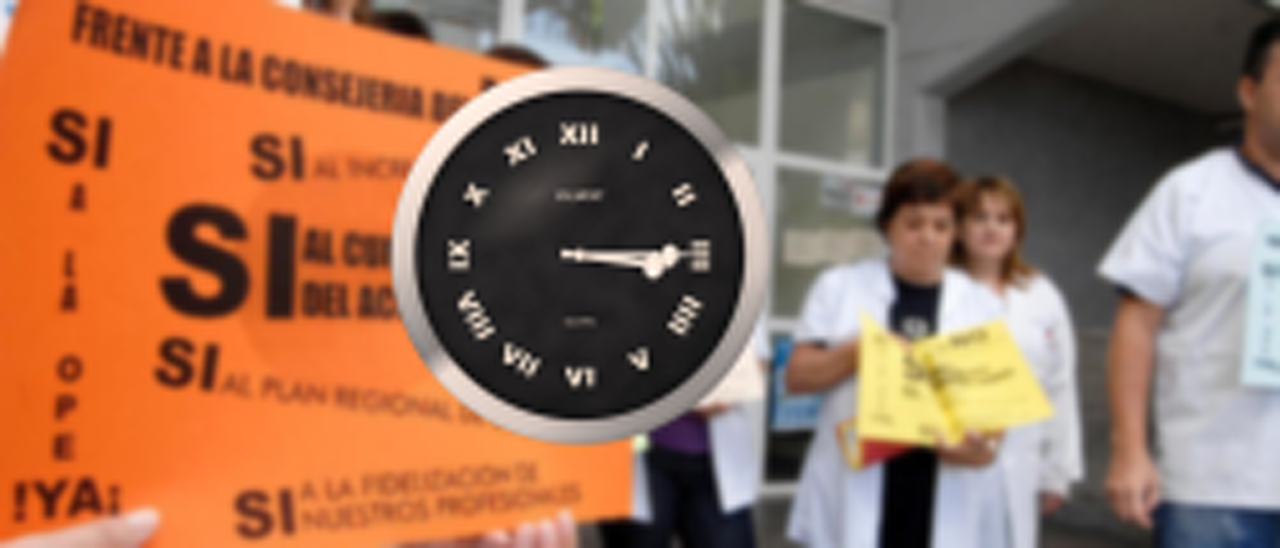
3.15
